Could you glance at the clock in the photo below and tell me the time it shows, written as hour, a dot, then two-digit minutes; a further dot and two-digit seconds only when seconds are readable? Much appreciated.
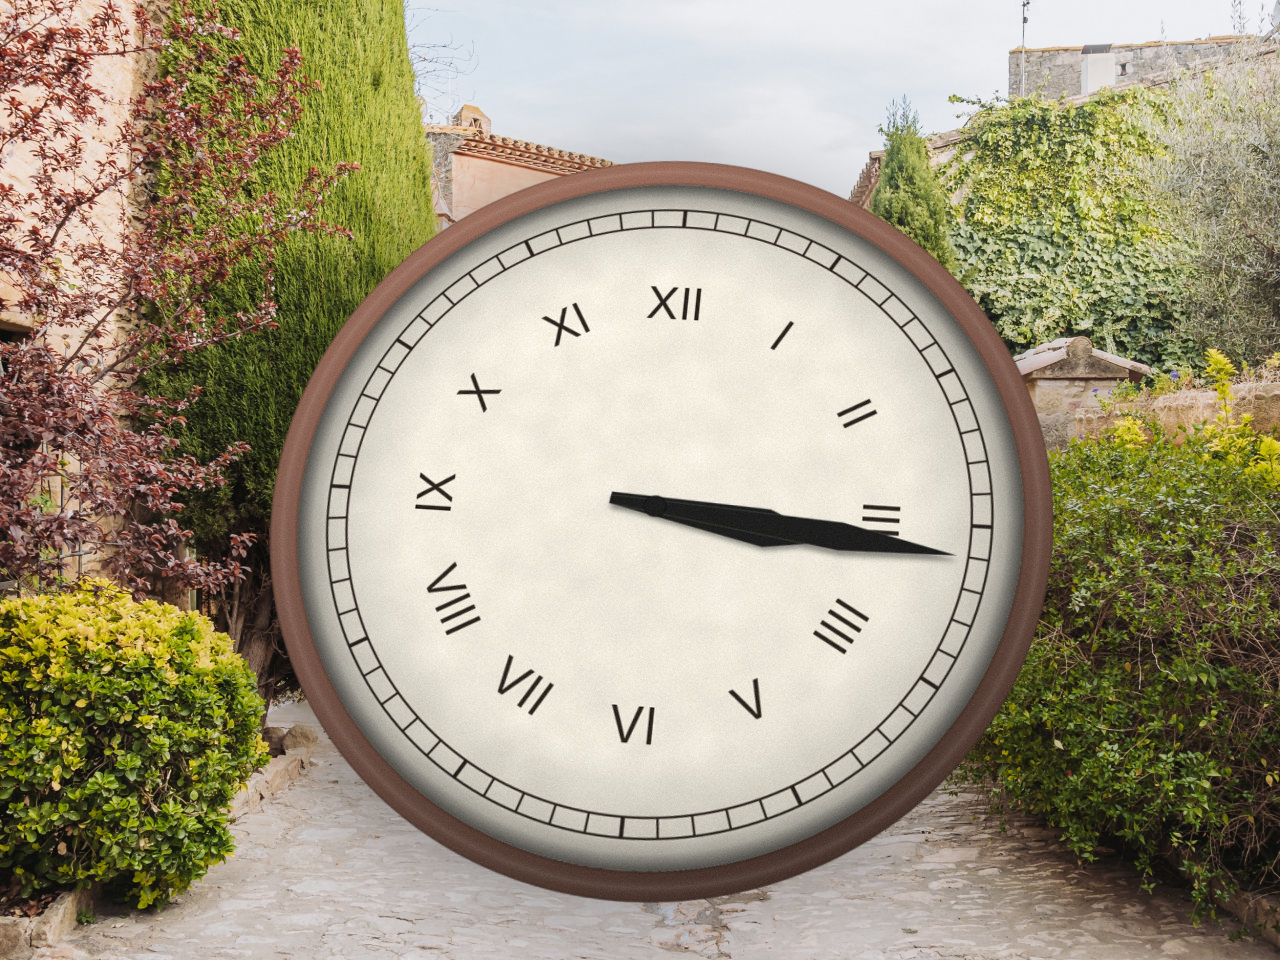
3.16
